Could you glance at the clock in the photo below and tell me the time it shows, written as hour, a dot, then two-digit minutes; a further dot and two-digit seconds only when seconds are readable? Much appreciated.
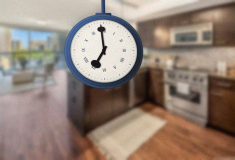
6.59
